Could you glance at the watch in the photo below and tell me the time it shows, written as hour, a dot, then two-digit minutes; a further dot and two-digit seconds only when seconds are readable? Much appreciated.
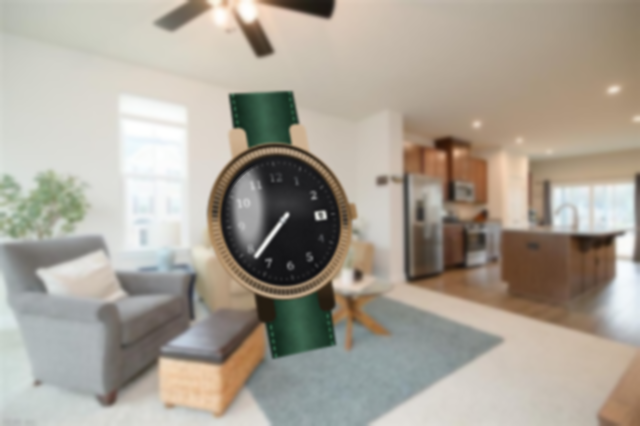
7.38
